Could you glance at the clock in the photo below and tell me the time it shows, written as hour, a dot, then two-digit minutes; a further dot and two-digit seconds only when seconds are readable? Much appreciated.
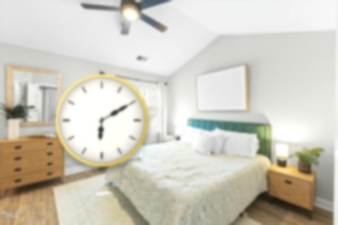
6.10
